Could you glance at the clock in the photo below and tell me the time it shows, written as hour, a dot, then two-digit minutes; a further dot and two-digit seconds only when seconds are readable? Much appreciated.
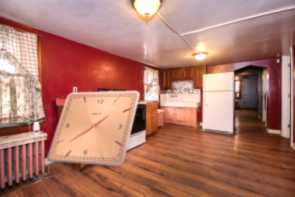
1.38
